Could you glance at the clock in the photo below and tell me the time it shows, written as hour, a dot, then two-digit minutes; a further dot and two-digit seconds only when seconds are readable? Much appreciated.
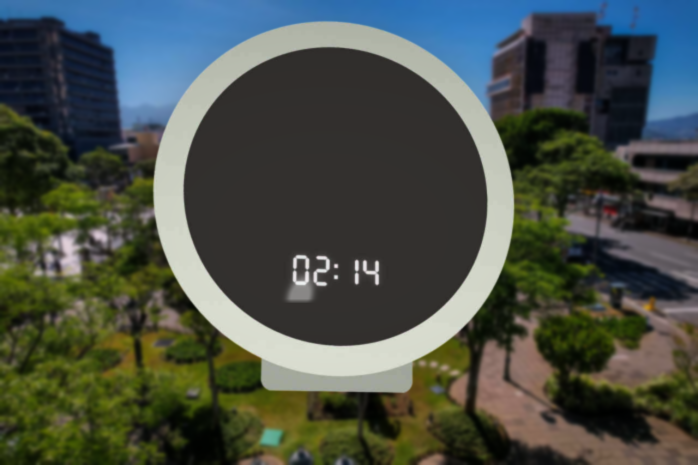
2.14
